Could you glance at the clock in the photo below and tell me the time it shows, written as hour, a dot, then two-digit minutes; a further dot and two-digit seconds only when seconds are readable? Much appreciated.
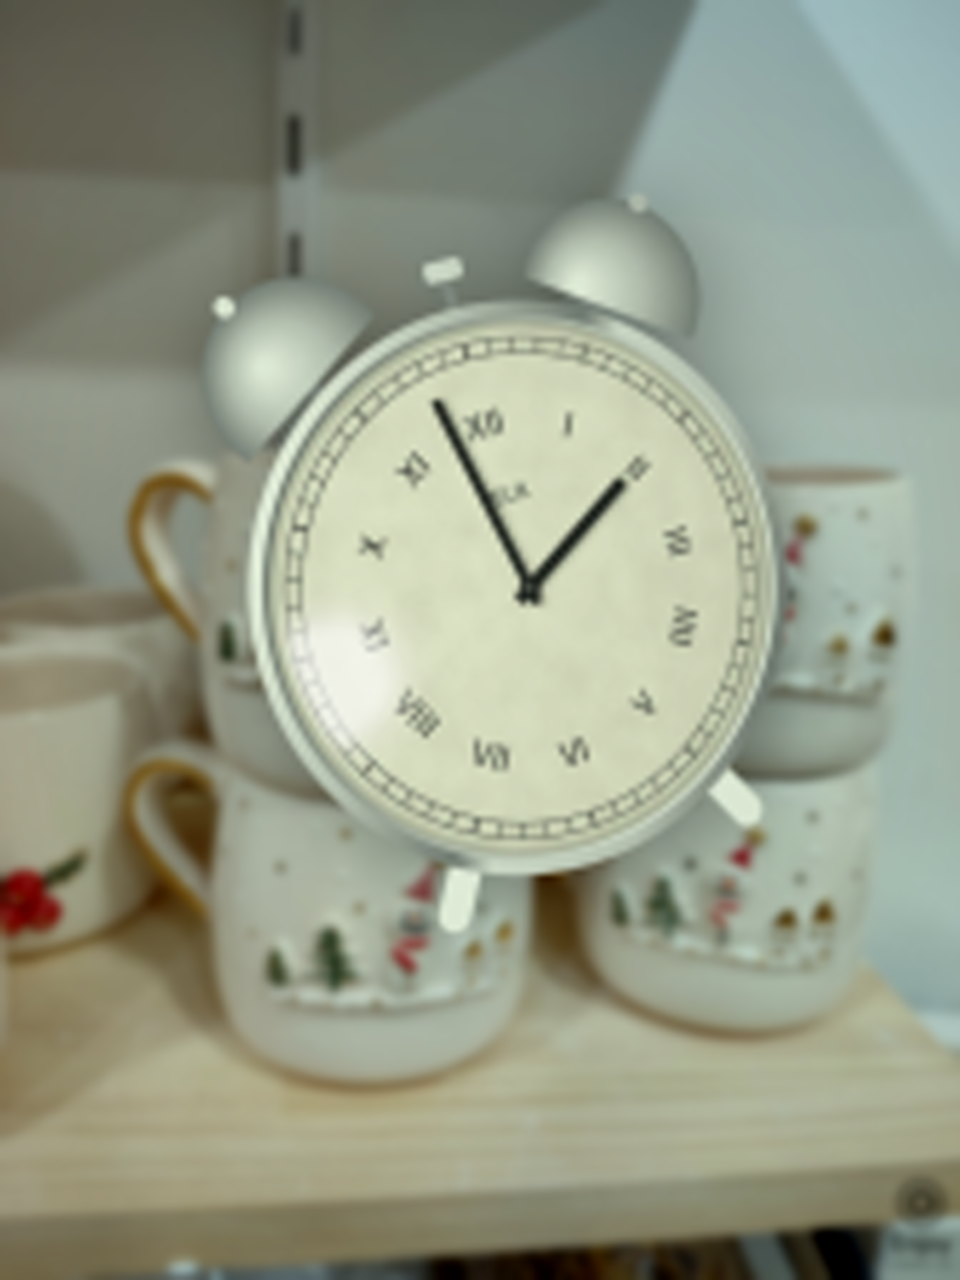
1.58
